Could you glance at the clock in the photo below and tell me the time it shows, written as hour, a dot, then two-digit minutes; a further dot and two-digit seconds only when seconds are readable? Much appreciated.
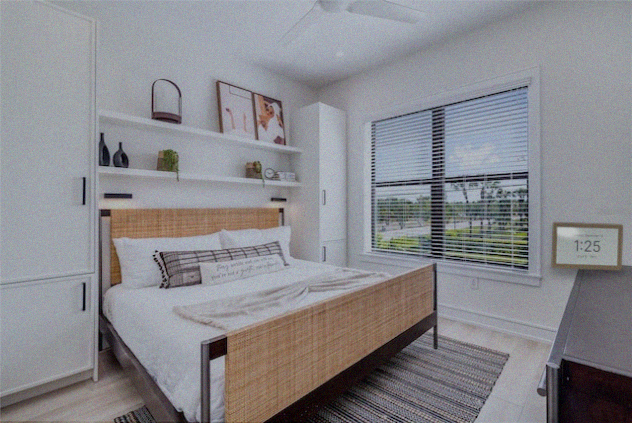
1.25
